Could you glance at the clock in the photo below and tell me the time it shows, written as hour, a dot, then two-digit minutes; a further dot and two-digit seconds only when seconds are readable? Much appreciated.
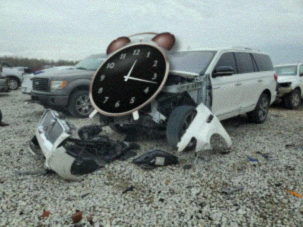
12.17
